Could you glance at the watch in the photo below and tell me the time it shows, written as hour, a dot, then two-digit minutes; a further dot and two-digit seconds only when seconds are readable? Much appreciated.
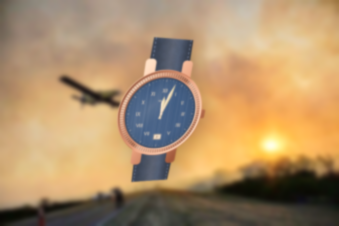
12.03
